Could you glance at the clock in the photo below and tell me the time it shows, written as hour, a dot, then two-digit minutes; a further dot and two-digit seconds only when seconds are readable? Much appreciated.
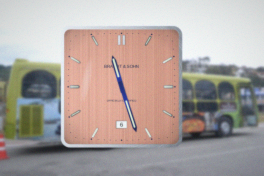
11.27
